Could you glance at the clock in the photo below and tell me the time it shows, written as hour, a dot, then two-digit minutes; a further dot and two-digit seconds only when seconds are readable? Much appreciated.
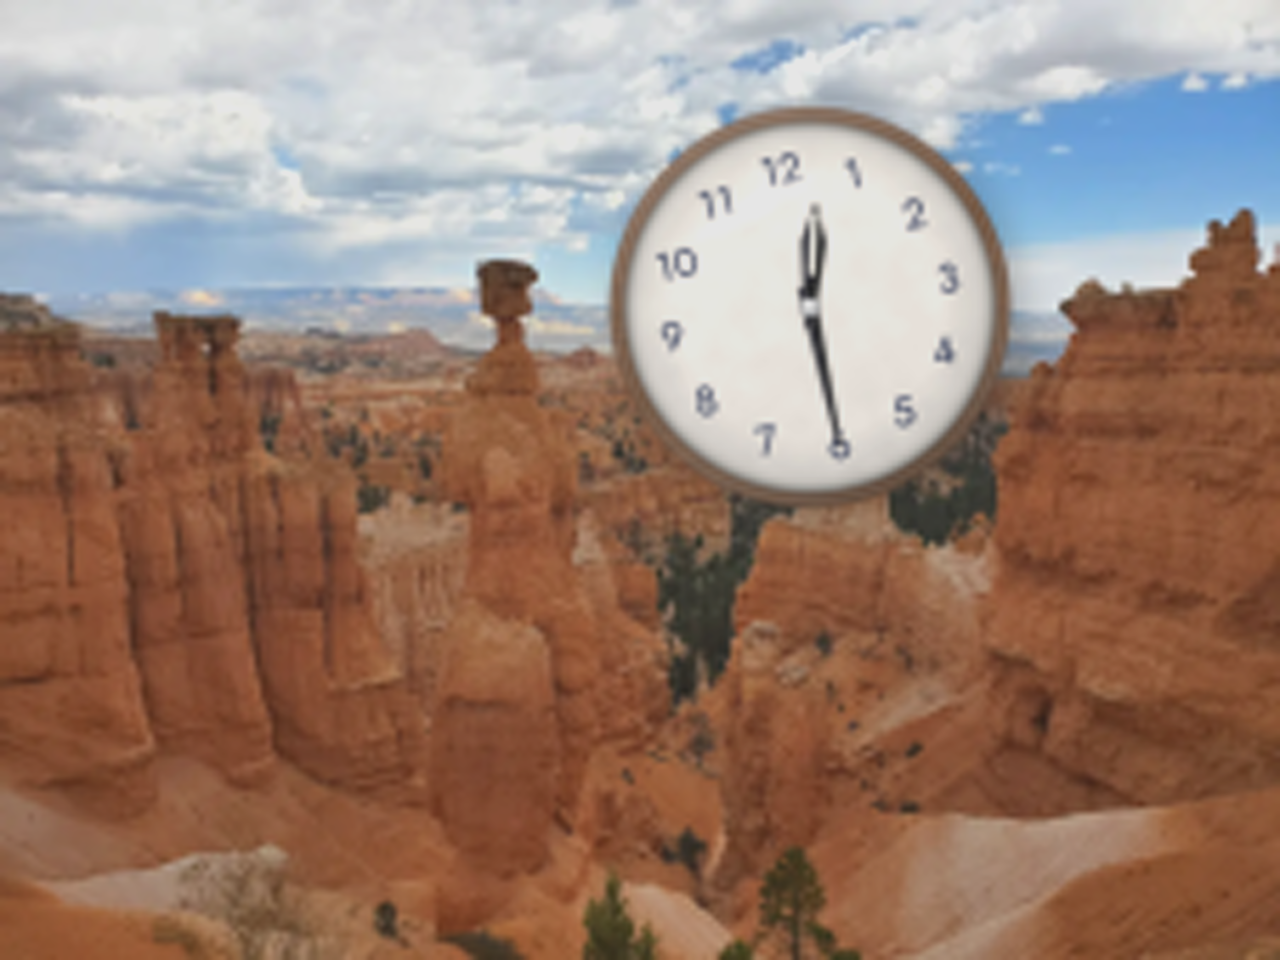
12.30
